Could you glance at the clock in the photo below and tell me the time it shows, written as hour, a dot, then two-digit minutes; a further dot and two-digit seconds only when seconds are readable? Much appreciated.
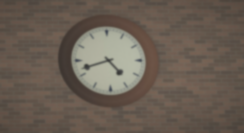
4.42
